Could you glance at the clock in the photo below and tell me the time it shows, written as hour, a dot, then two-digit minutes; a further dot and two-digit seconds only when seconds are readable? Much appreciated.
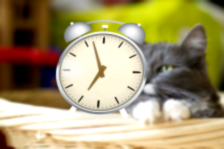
6.57
